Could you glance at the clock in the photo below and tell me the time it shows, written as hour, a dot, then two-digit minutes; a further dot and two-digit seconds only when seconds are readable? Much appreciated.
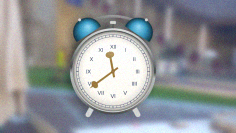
11.39
